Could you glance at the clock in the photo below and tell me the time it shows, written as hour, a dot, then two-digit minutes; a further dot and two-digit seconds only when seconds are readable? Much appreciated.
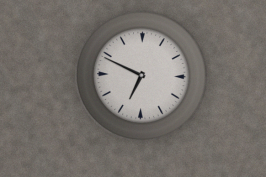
6.49
